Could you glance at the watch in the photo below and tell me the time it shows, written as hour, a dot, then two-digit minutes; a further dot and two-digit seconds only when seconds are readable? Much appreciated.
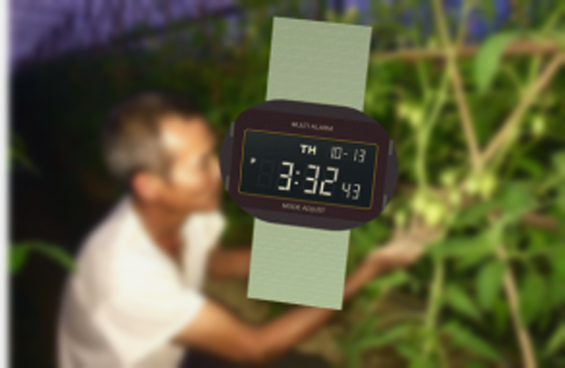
3.32.43
